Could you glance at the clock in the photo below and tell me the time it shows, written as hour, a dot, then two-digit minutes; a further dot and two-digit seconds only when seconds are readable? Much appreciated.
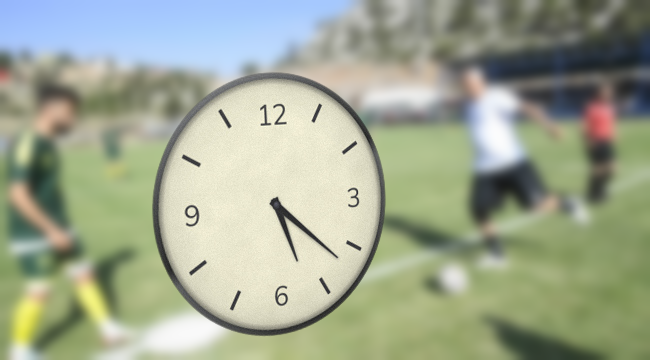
5.22
